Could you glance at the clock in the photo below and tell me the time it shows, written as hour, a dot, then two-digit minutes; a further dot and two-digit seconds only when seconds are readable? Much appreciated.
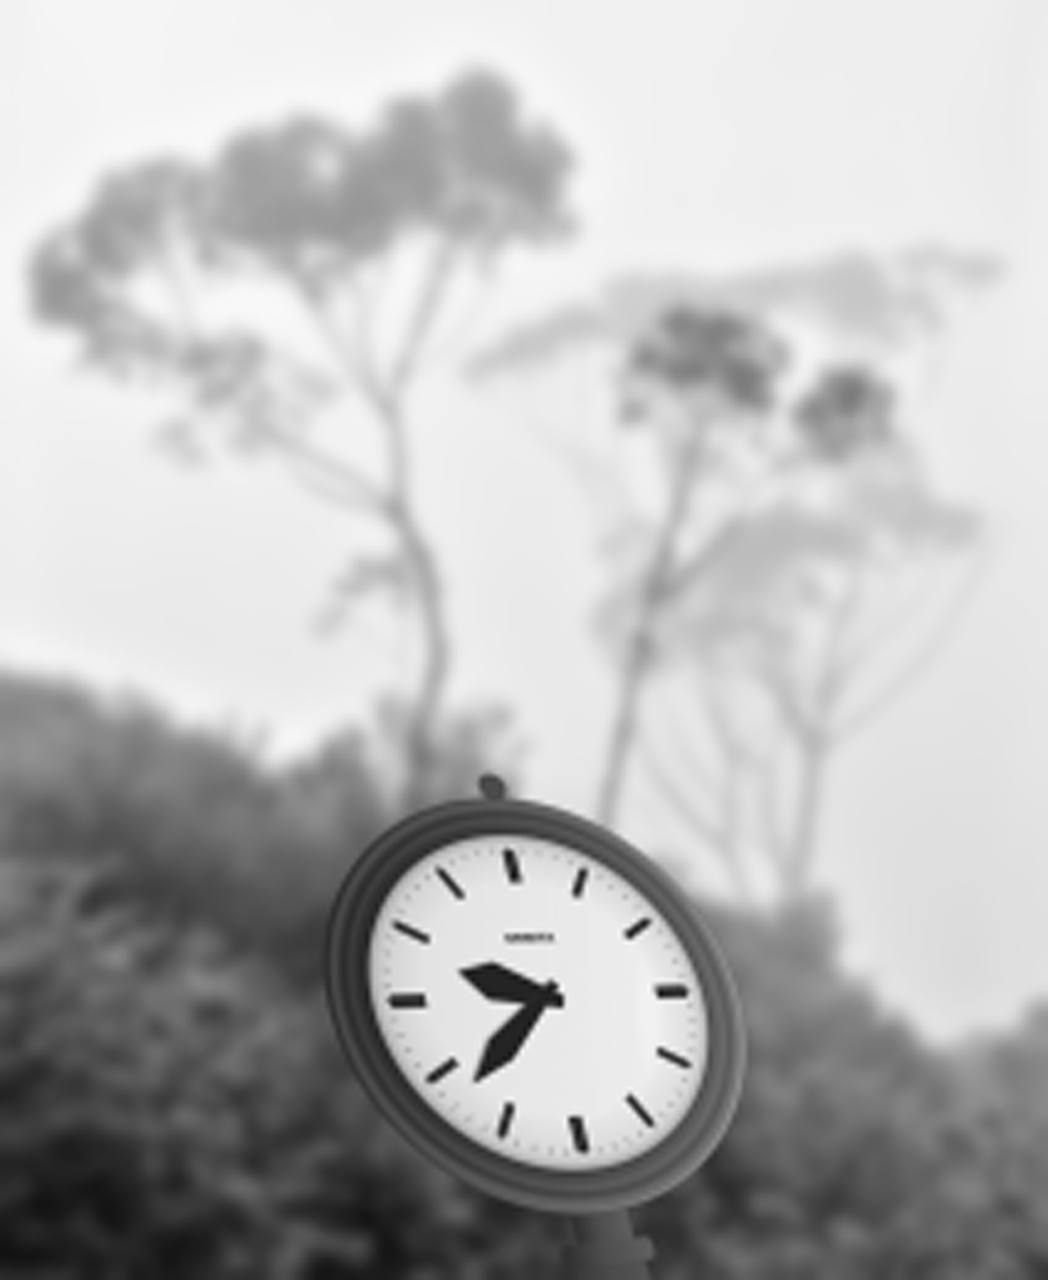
9.38
